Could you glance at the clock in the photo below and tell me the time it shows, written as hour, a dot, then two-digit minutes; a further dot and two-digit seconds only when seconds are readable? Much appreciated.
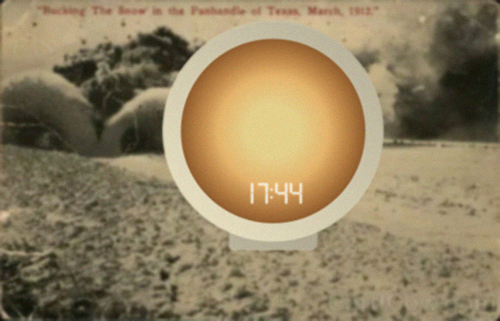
17.44
